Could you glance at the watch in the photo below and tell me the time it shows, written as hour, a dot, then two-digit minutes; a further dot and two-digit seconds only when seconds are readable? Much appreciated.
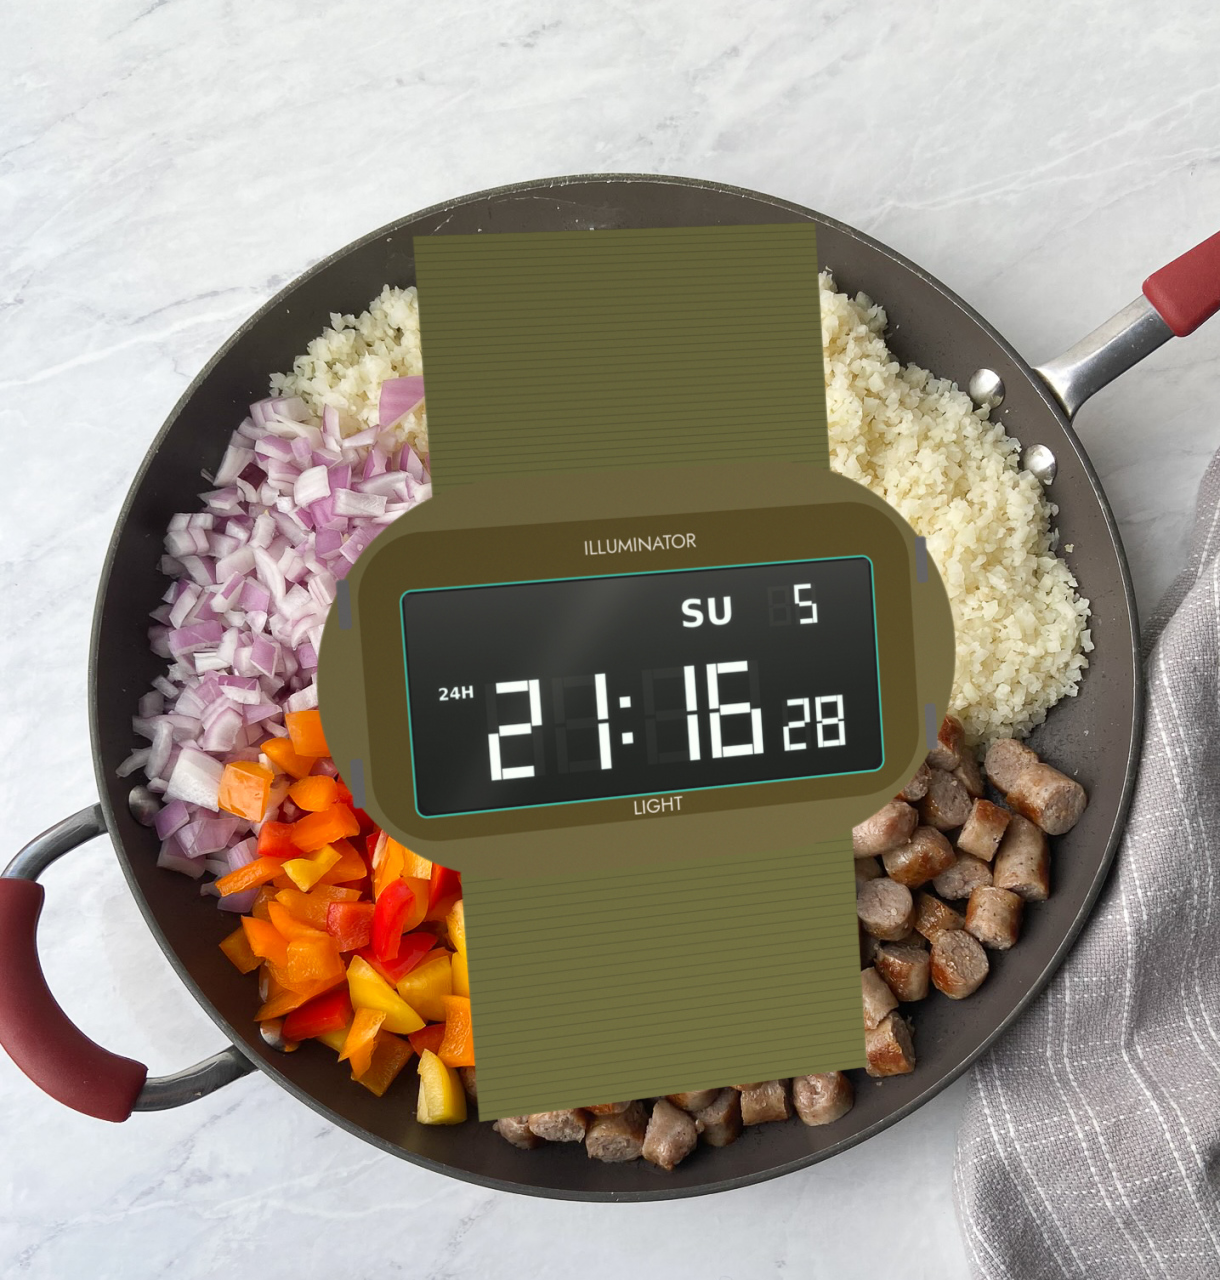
21.16.28
